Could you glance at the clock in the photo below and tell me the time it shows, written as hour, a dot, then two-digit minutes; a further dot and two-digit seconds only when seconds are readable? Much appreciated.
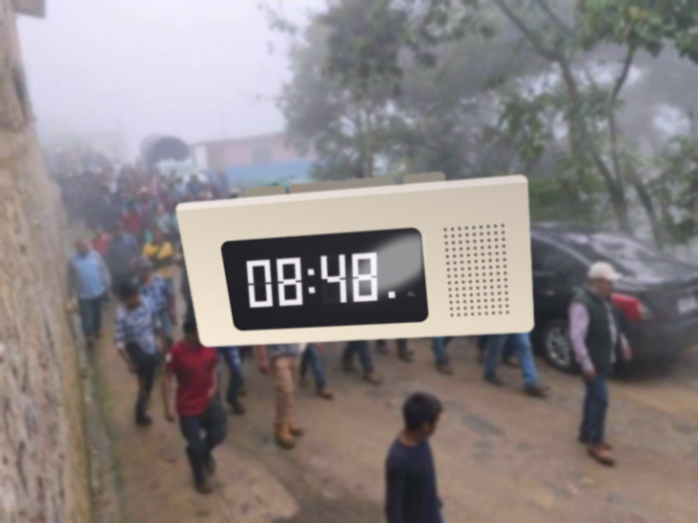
8.48
